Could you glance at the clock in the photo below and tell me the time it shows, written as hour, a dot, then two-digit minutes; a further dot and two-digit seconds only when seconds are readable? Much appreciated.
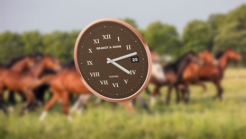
4.13
